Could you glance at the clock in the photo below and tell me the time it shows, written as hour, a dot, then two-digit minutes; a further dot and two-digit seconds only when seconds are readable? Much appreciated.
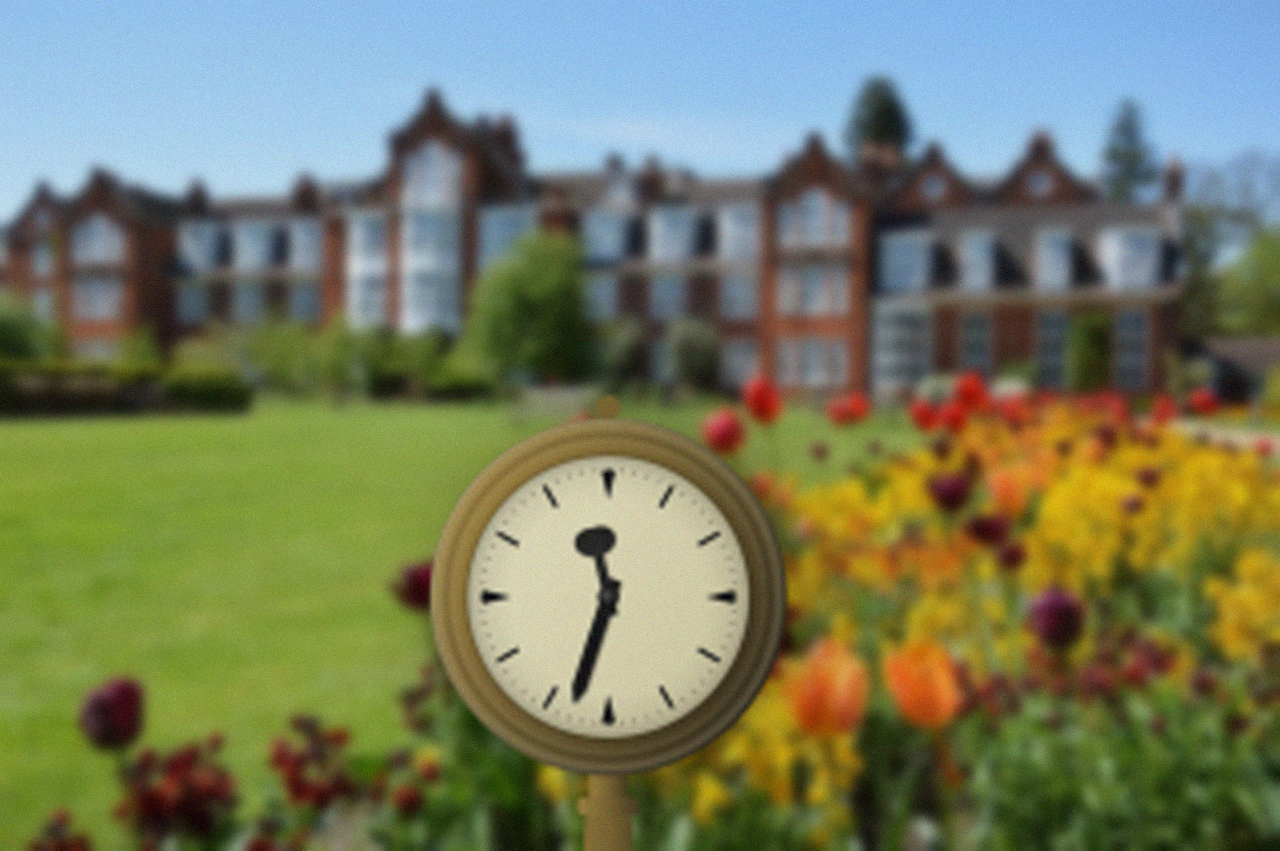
11.33
